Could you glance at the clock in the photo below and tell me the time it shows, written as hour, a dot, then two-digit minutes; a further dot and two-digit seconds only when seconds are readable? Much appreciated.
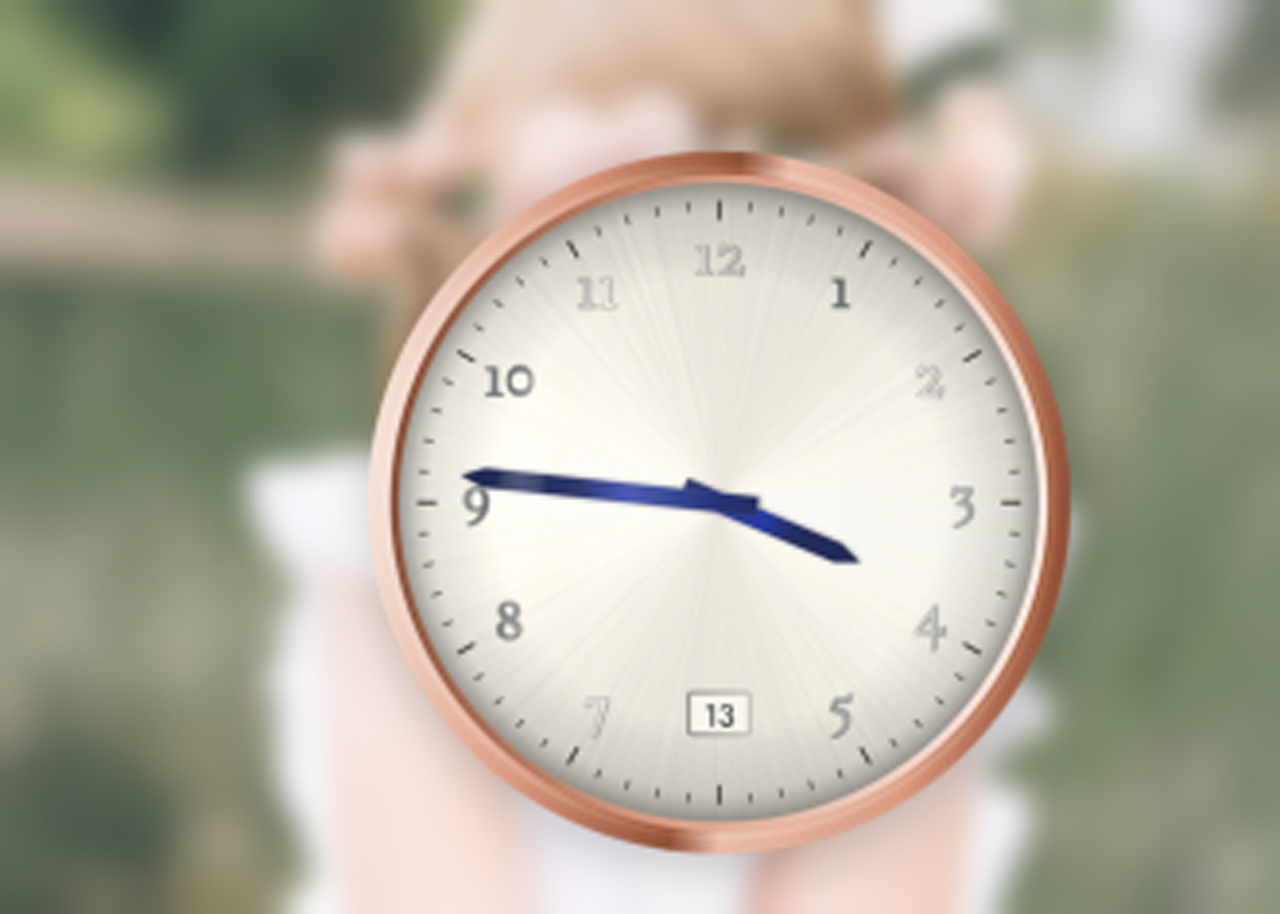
3.46
